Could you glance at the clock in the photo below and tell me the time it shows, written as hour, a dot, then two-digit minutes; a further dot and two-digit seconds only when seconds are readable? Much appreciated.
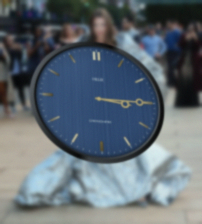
3.15
